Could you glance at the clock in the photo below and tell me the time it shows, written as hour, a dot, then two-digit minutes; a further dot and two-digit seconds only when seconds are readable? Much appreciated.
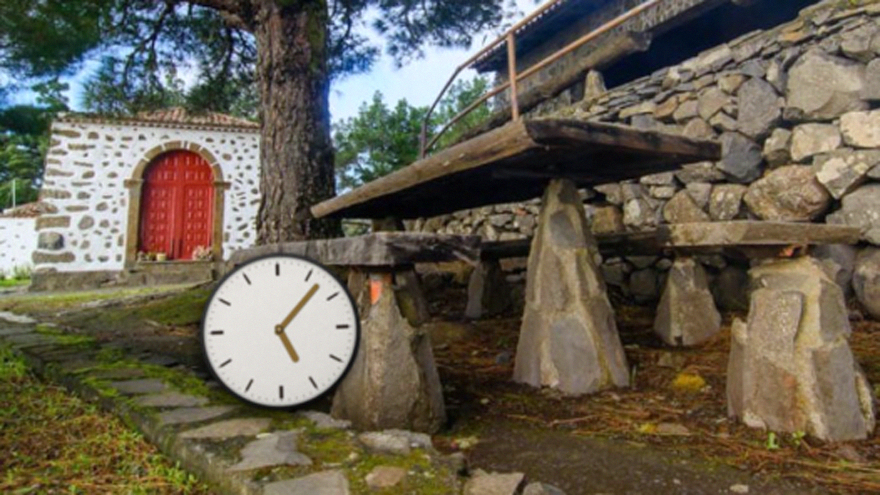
5.07
